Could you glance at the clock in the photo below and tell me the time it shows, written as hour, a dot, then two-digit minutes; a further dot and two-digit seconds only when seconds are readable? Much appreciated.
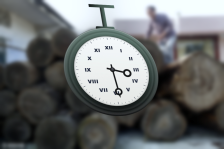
3.29
